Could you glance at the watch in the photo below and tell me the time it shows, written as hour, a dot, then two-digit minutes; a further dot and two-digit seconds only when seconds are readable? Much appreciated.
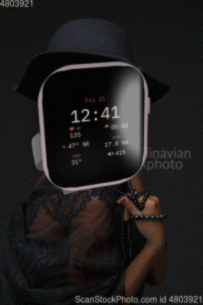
12.41
